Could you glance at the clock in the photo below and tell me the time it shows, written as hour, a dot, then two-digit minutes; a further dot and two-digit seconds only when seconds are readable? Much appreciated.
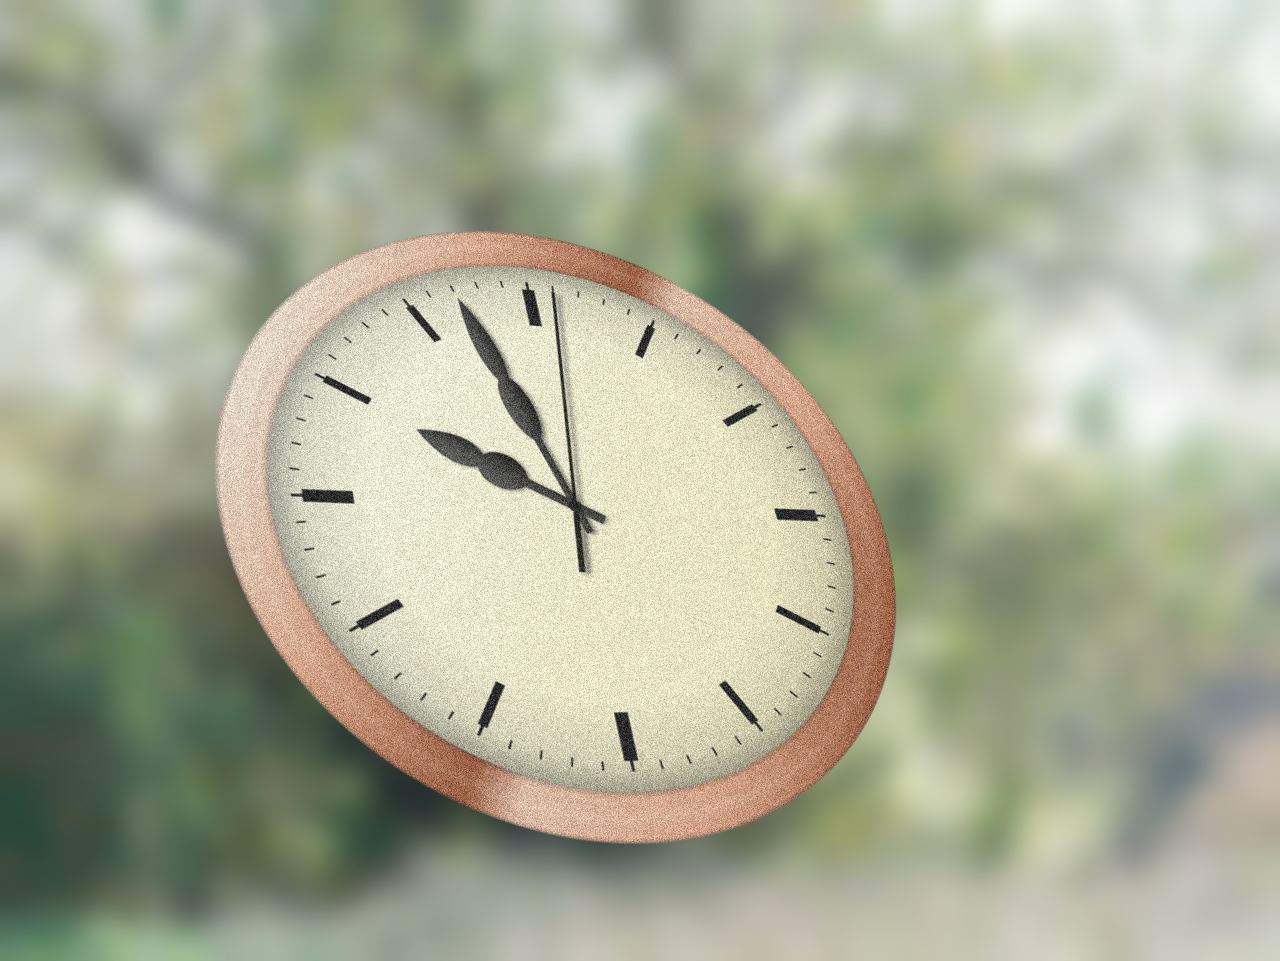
9.57.01
